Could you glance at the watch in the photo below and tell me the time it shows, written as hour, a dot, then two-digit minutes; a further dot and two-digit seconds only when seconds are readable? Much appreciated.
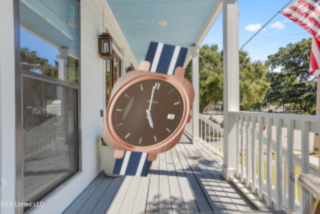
4.59
